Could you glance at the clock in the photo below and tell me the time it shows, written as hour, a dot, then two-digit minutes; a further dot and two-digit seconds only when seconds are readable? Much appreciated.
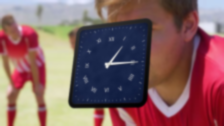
1.15
